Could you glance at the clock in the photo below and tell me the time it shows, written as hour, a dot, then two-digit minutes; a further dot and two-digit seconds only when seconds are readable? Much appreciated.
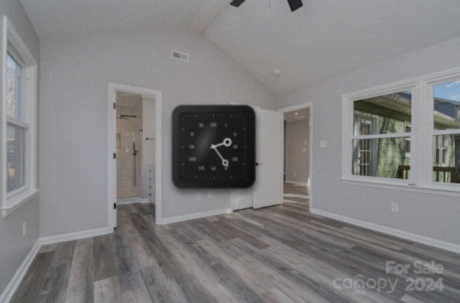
2.24
